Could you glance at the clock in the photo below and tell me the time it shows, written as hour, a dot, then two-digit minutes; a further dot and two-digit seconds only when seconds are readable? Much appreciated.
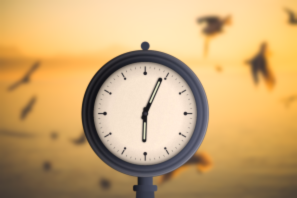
6.04
